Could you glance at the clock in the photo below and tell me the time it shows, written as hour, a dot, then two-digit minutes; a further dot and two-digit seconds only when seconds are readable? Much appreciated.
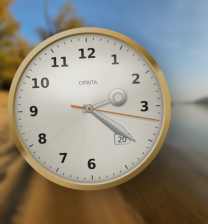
2.21.17
